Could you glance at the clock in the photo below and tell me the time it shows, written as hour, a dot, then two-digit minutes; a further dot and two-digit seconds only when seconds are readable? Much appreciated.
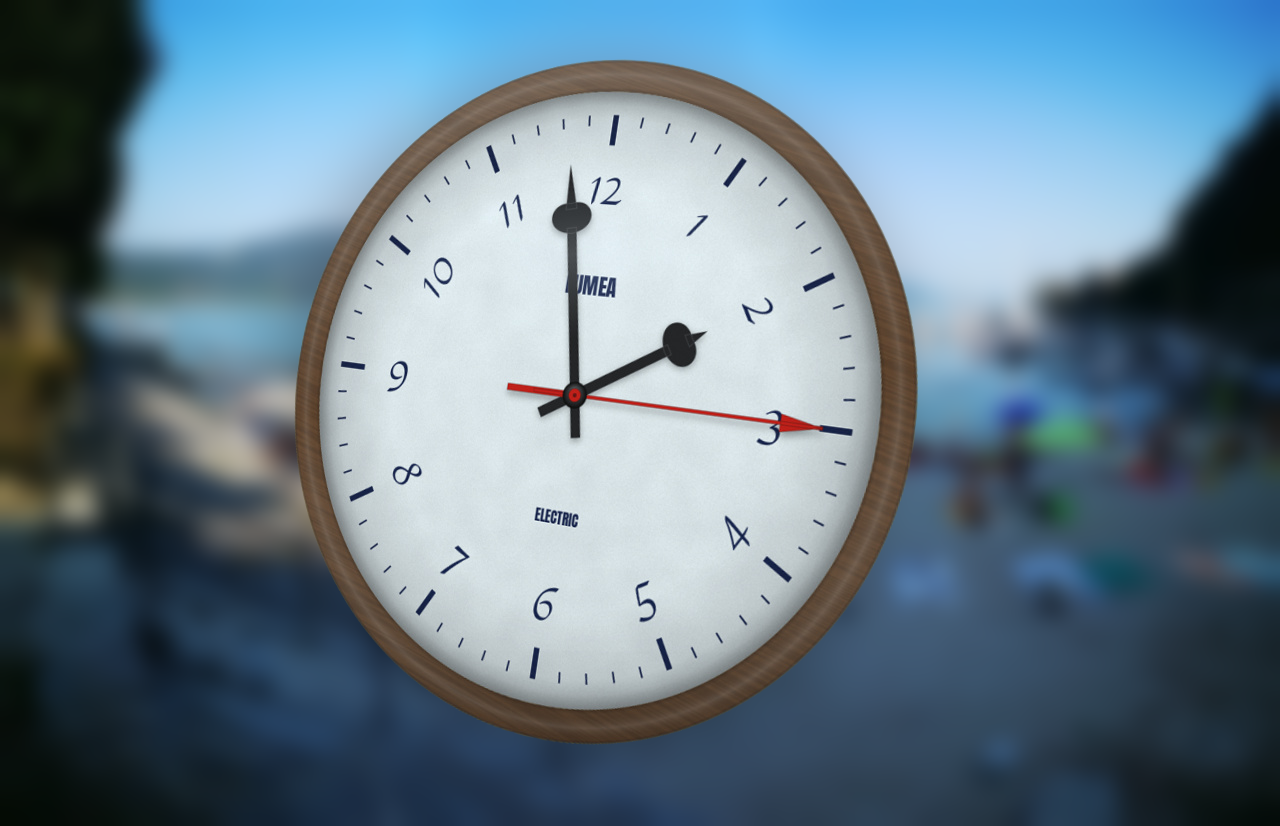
1.58.15
